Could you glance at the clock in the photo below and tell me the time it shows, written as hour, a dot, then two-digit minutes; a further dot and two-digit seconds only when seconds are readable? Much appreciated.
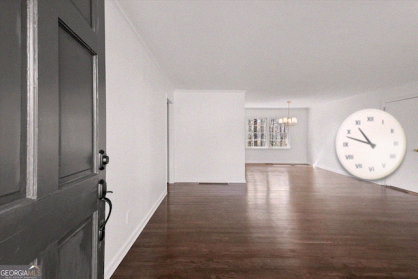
10.48
